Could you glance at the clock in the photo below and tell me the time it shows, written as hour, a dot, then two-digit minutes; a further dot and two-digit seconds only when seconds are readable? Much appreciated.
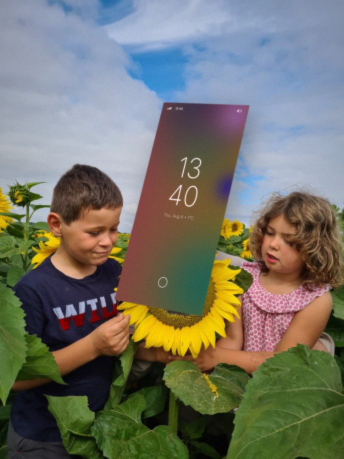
13.40
